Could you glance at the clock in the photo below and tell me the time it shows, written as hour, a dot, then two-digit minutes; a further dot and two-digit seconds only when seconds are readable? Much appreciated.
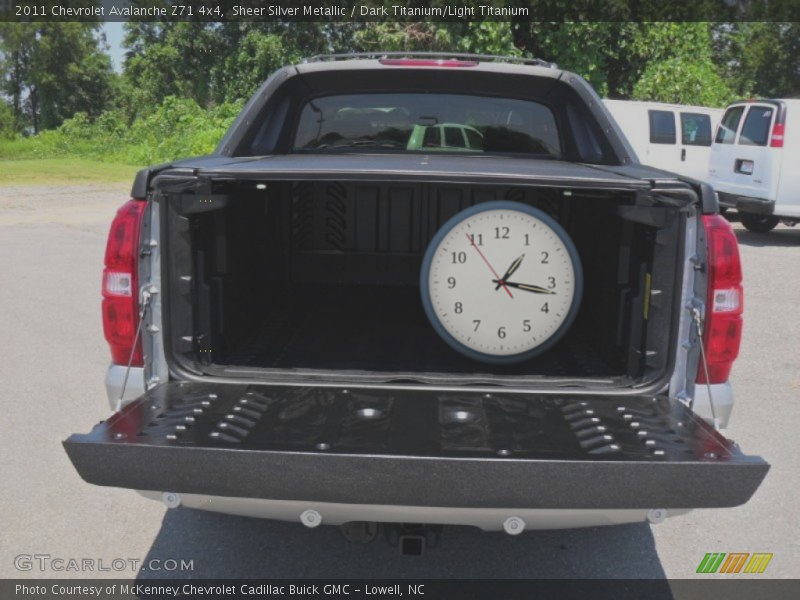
1.16.54
